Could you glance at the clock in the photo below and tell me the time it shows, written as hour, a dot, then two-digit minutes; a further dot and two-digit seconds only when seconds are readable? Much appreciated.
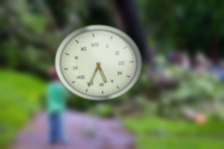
5.35
